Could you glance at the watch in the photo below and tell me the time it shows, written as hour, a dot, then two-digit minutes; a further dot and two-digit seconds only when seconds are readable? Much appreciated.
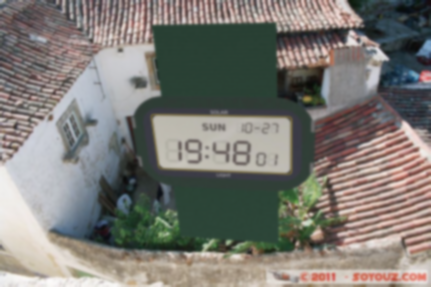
19.48.01
